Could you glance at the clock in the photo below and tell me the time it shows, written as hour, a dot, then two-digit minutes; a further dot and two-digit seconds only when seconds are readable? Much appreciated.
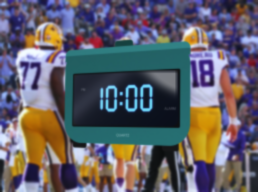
10.00
